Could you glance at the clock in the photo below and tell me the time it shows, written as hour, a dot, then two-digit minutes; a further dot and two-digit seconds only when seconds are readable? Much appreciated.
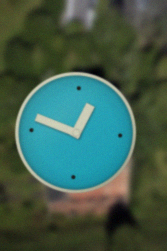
12.48
